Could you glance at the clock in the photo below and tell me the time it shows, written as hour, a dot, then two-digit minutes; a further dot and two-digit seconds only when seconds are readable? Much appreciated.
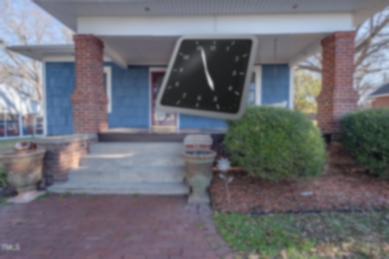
4.56
